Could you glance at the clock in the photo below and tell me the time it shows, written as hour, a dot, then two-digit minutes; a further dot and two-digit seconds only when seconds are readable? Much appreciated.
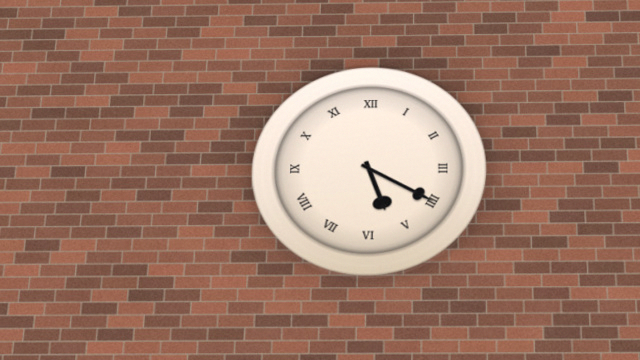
5.20
